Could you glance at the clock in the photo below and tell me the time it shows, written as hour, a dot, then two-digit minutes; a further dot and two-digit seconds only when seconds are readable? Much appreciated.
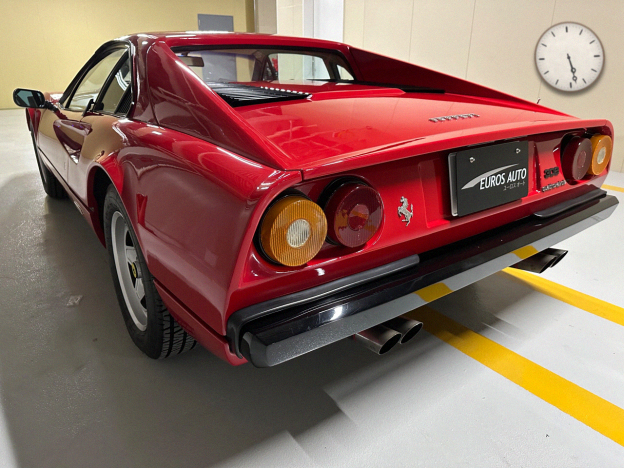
5.28
